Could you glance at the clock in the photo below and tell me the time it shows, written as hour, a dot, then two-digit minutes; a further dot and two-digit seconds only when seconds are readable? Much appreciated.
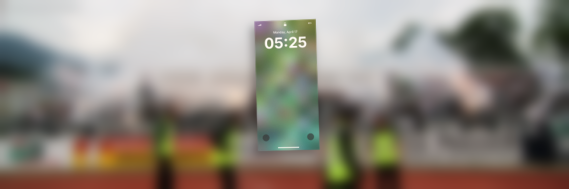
5.25
